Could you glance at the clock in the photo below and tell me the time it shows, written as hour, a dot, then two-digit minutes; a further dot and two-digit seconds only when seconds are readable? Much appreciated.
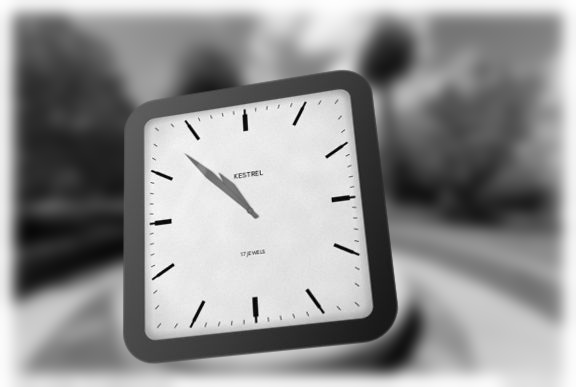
10.53
